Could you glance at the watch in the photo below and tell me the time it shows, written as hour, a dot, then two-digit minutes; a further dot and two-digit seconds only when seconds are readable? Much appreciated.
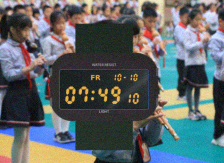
7.49.10
